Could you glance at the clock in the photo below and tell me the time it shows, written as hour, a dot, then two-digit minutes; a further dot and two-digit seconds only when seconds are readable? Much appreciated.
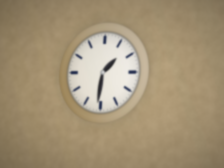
1.31
